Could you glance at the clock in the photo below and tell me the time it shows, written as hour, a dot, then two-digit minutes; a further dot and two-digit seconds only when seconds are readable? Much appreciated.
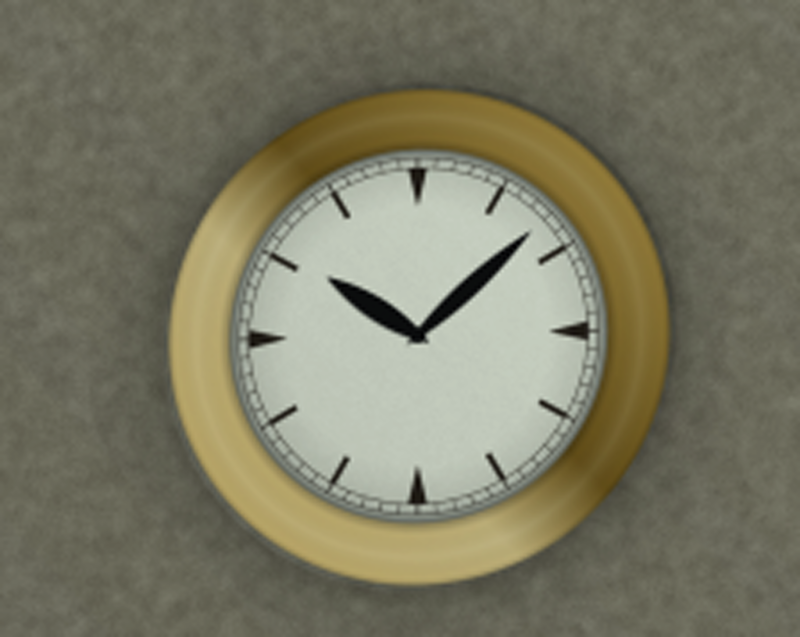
10.08
